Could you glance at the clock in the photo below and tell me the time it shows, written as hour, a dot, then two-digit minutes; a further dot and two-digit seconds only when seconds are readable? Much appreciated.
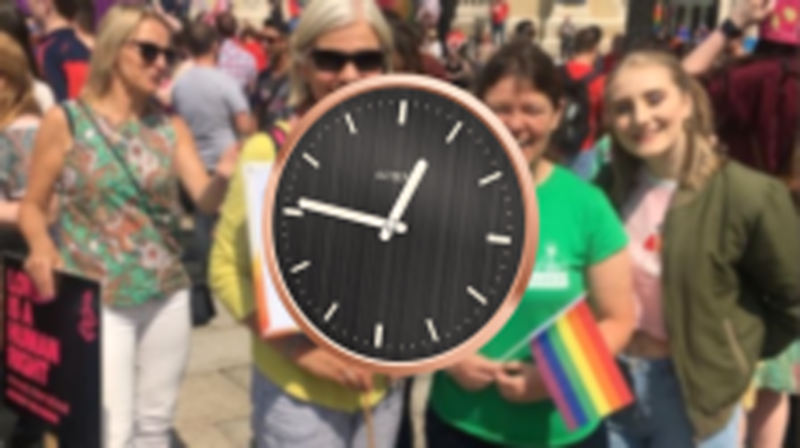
12.46
